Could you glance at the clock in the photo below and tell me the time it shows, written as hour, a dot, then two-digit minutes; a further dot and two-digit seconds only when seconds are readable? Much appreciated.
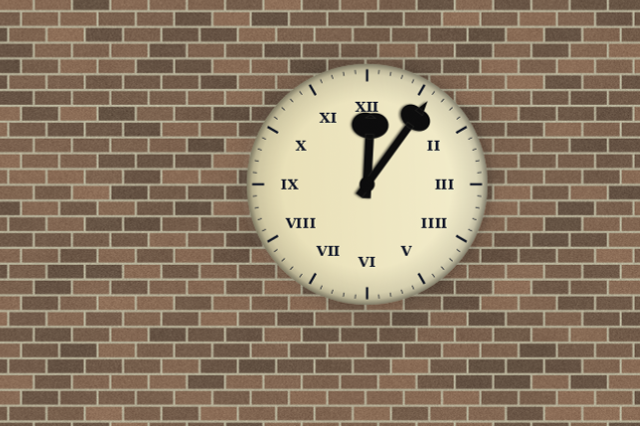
12.06
